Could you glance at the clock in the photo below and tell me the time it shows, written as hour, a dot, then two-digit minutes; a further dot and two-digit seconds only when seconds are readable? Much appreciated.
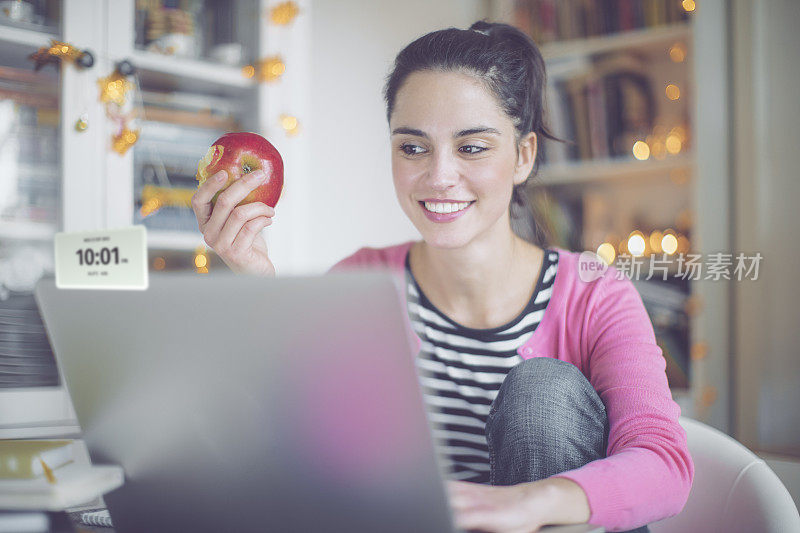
10.01
